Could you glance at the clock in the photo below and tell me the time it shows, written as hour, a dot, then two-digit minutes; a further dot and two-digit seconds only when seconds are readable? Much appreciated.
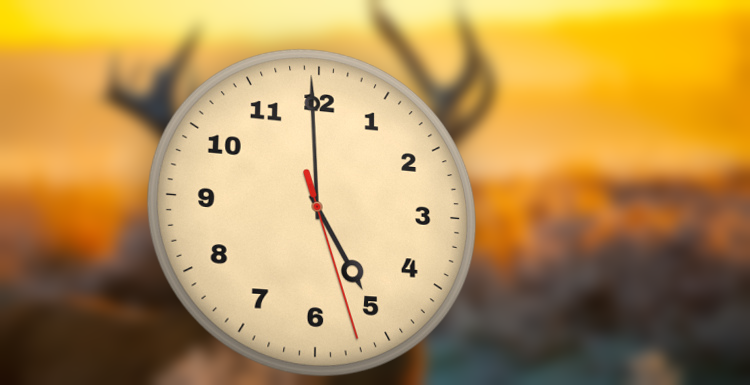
4.59.27
